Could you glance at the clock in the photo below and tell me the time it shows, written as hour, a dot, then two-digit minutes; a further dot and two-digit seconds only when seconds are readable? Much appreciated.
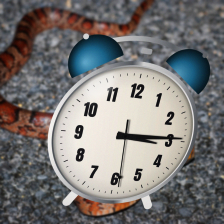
3.14.29
